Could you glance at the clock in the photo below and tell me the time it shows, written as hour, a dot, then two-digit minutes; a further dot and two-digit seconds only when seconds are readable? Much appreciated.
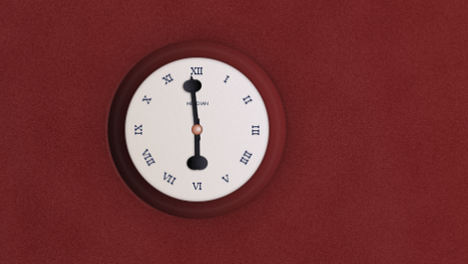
5.59
